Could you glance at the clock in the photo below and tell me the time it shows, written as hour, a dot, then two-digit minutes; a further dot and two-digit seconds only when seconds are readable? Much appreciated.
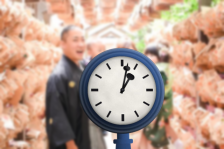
1.02
